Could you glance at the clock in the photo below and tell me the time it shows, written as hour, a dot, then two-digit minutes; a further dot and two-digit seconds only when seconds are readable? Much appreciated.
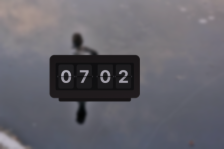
7.02
